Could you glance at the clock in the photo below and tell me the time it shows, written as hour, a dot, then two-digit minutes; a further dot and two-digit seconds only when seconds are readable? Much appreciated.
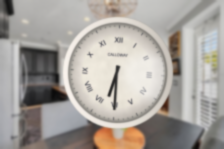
6.30
